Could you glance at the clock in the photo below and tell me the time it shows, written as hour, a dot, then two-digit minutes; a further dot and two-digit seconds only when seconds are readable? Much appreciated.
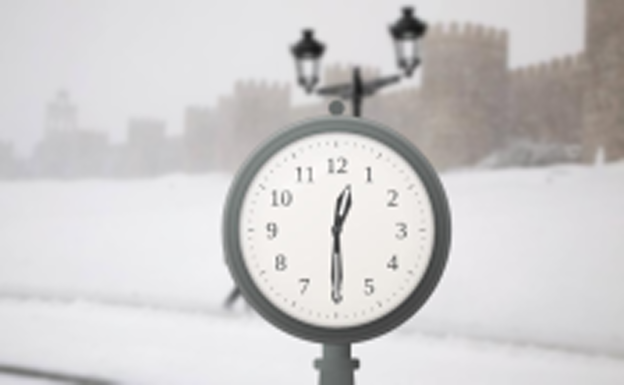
12.30
